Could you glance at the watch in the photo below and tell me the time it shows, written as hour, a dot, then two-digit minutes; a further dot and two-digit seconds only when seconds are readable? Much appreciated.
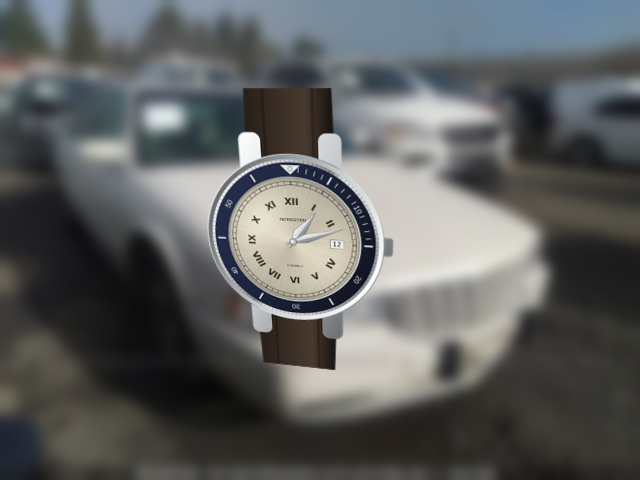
1.12
